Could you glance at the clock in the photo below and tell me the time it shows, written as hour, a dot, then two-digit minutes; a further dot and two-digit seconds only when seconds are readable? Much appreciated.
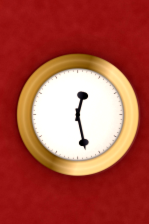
12.28
